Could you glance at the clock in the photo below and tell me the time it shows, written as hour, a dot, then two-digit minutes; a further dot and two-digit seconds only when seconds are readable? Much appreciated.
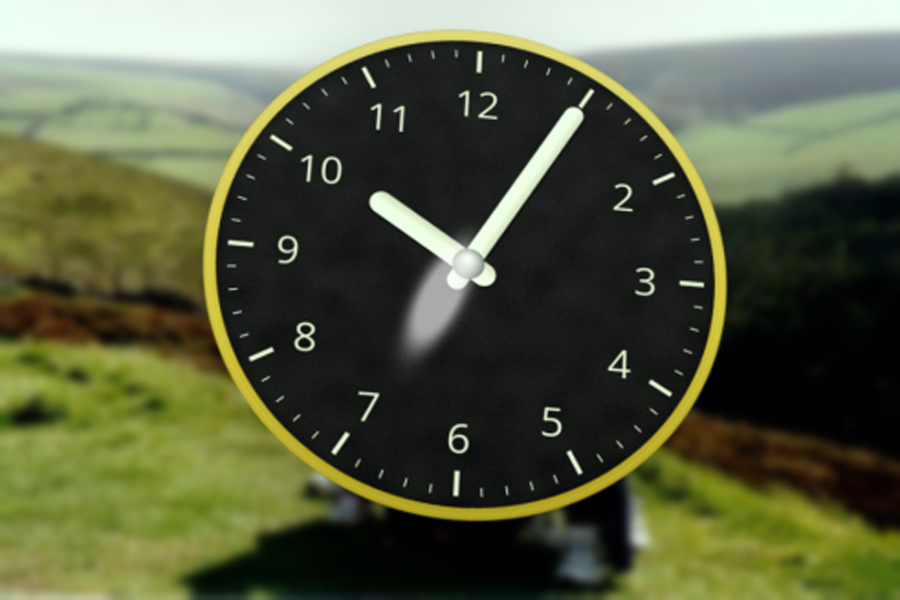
10.05
